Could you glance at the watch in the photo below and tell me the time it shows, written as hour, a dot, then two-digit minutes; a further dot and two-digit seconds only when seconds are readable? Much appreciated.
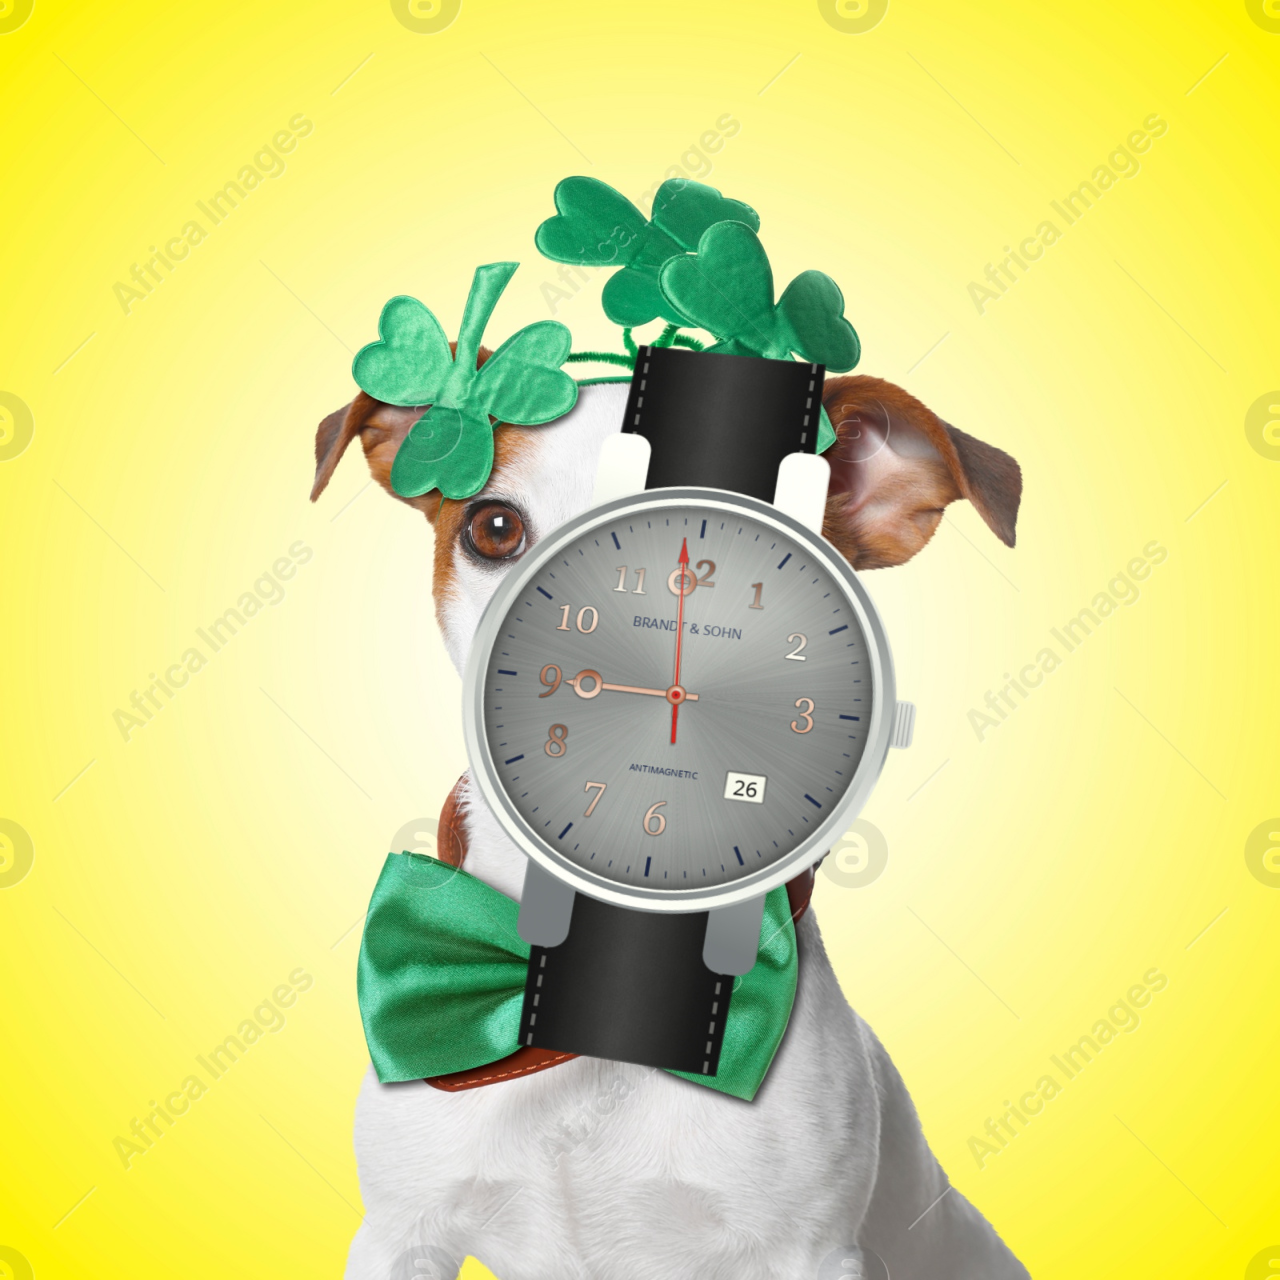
8.58.59
